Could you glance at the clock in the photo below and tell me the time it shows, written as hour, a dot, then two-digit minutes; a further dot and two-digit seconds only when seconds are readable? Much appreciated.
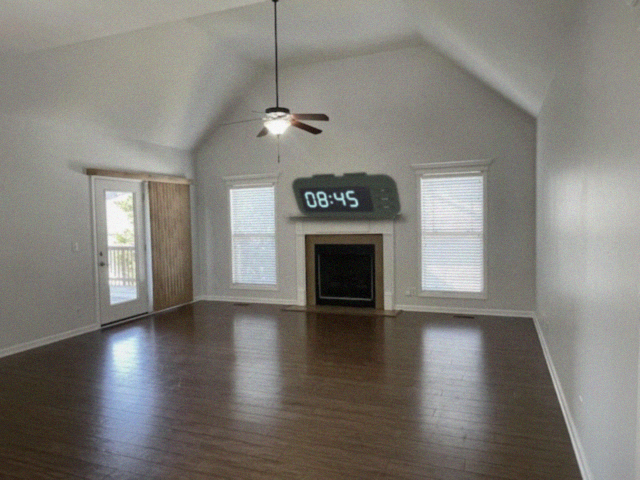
8.45
